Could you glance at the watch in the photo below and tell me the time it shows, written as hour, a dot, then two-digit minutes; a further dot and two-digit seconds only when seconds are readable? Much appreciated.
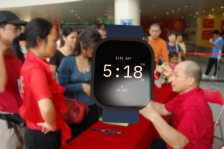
5.18
